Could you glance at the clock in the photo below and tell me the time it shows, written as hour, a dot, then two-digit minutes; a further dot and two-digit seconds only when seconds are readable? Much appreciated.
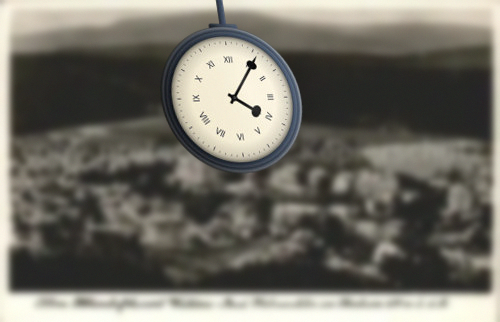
4.06
